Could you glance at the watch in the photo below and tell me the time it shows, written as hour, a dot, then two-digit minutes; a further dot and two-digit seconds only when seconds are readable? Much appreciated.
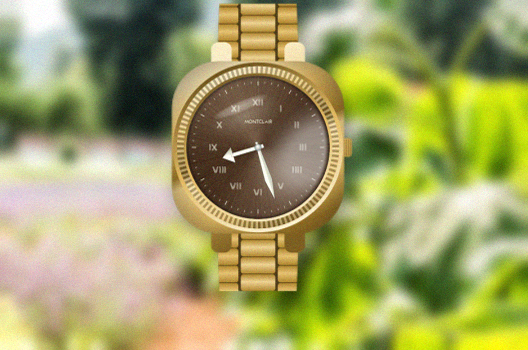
8.27
